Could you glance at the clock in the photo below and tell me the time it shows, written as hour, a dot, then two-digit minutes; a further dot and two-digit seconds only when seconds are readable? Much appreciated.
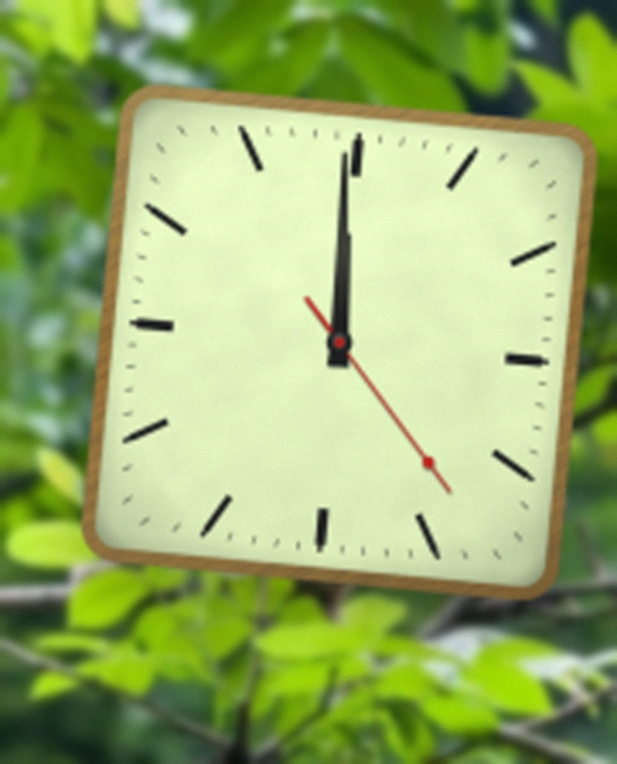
11.59.23
